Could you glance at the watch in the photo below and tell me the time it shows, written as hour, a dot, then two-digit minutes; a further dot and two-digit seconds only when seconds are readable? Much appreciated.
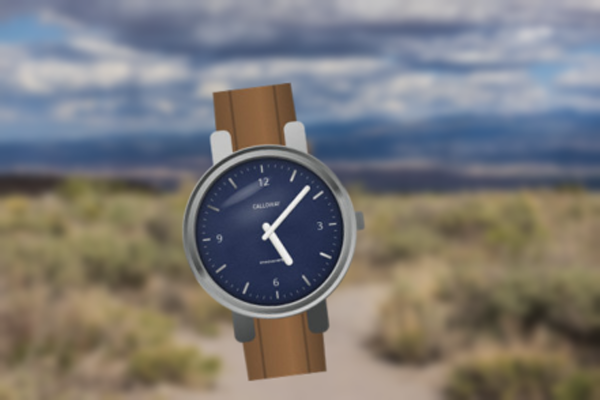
5.08
